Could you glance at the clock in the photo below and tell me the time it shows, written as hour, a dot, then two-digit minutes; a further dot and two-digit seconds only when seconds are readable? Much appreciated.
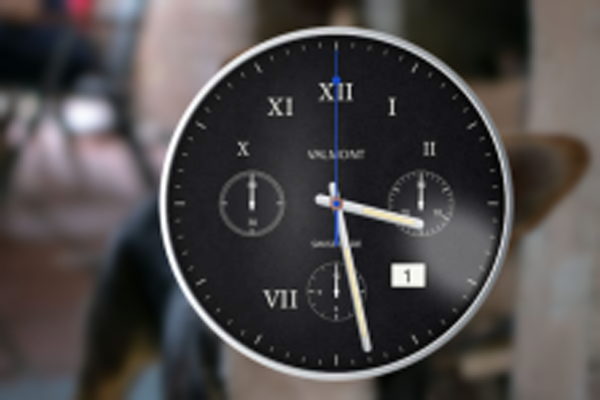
3.28
